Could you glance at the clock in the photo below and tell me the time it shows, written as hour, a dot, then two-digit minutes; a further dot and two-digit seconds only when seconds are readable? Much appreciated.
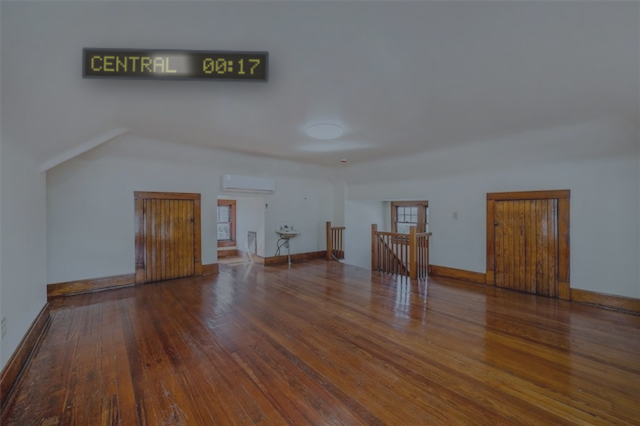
0.17
